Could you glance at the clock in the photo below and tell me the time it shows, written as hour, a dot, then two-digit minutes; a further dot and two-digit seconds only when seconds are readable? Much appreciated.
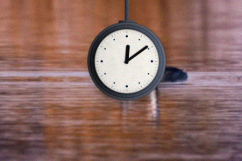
12.09
